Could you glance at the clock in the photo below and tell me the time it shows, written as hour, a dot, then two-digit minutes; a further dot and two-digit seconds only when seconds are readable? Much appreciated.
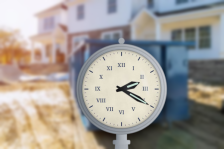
2.20
